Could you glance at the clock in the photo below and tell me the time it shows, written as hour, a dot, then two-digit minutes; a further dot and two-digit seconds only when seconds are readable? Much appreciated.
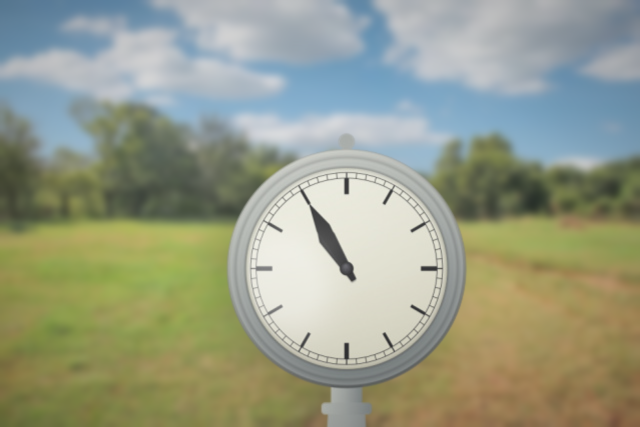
10.55
